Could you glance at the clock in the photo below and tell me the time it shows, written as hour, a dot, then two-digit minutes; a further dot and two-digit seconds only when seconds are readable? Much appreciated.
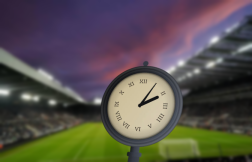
2.05
